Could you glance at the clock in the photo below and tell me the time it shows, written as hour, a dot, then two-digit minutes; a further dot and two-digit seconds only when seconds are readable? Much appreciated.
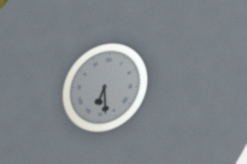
6.28
